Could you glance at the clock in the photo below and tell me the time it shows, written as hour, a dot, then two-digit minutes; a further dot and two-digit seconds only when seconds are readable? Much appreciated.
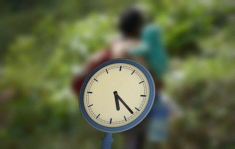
5.22
